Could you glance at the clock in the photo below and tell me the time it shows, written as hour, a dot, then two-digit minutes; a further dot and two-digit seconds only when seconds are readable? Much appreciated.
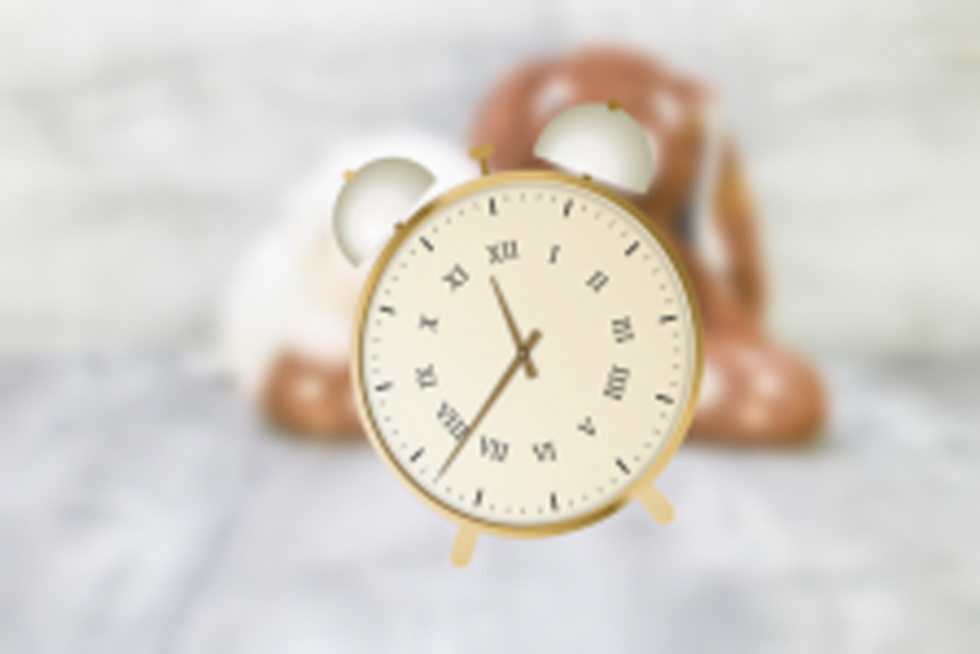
11.38
